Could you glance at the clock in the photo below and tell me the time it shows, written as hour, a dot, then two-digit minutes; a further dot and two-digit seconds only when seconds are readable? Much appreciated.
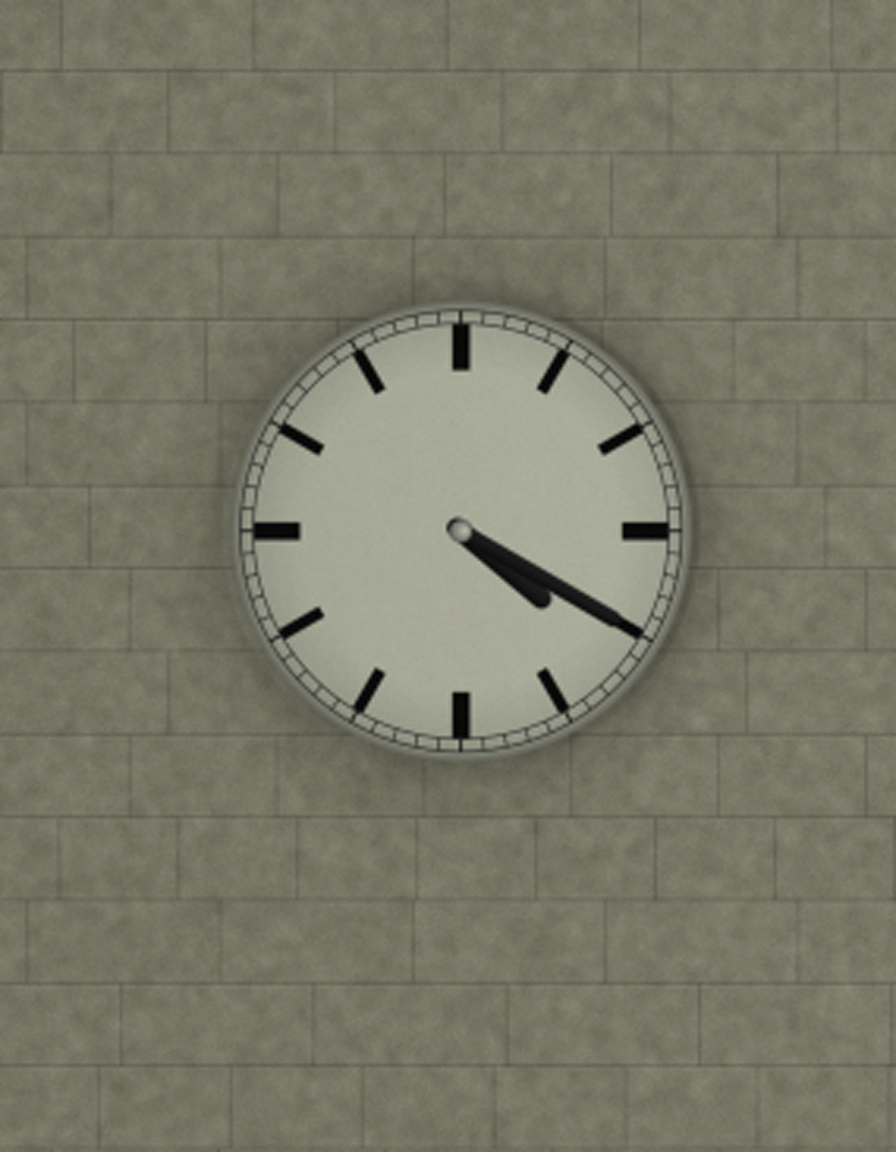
4.20
